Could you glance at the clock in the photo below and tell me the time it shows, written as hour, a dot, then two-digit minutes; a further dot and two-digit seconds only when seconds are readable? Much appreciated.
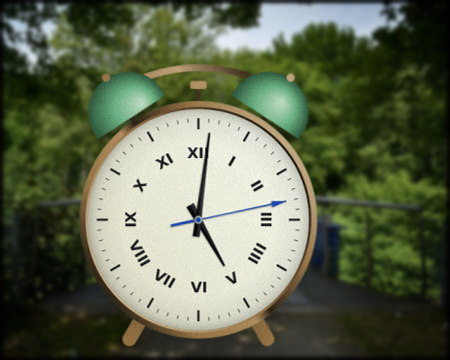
5.01.13
